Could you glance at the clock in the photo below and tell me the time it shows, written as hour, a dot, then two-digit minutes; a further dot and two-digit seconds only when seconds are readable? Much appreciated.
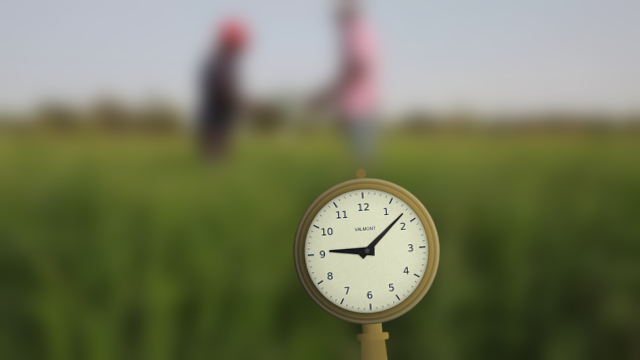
9.08
